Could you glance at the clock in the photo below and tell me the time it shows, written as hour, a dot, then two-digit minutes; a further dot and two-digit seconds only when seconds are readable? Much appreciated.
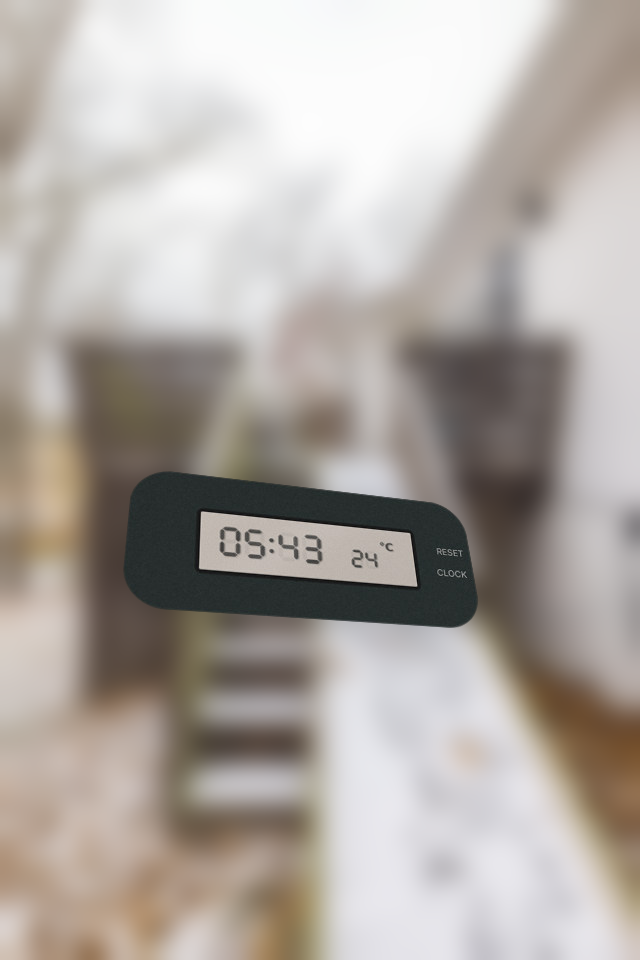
5.43
